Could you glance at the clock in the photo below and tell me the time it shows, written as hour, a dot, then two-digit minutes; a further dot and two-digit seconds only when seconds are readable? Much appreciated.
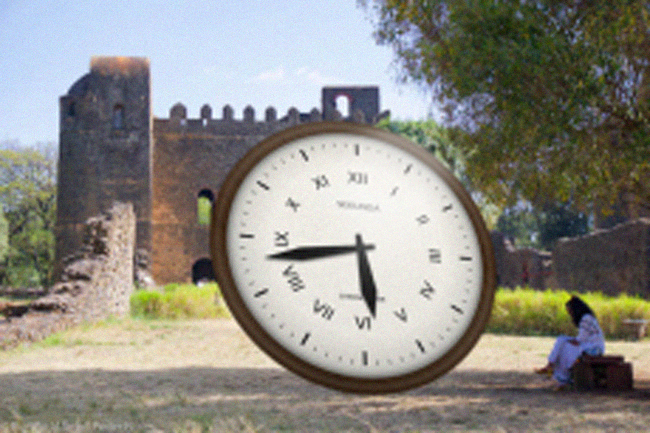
5.43
